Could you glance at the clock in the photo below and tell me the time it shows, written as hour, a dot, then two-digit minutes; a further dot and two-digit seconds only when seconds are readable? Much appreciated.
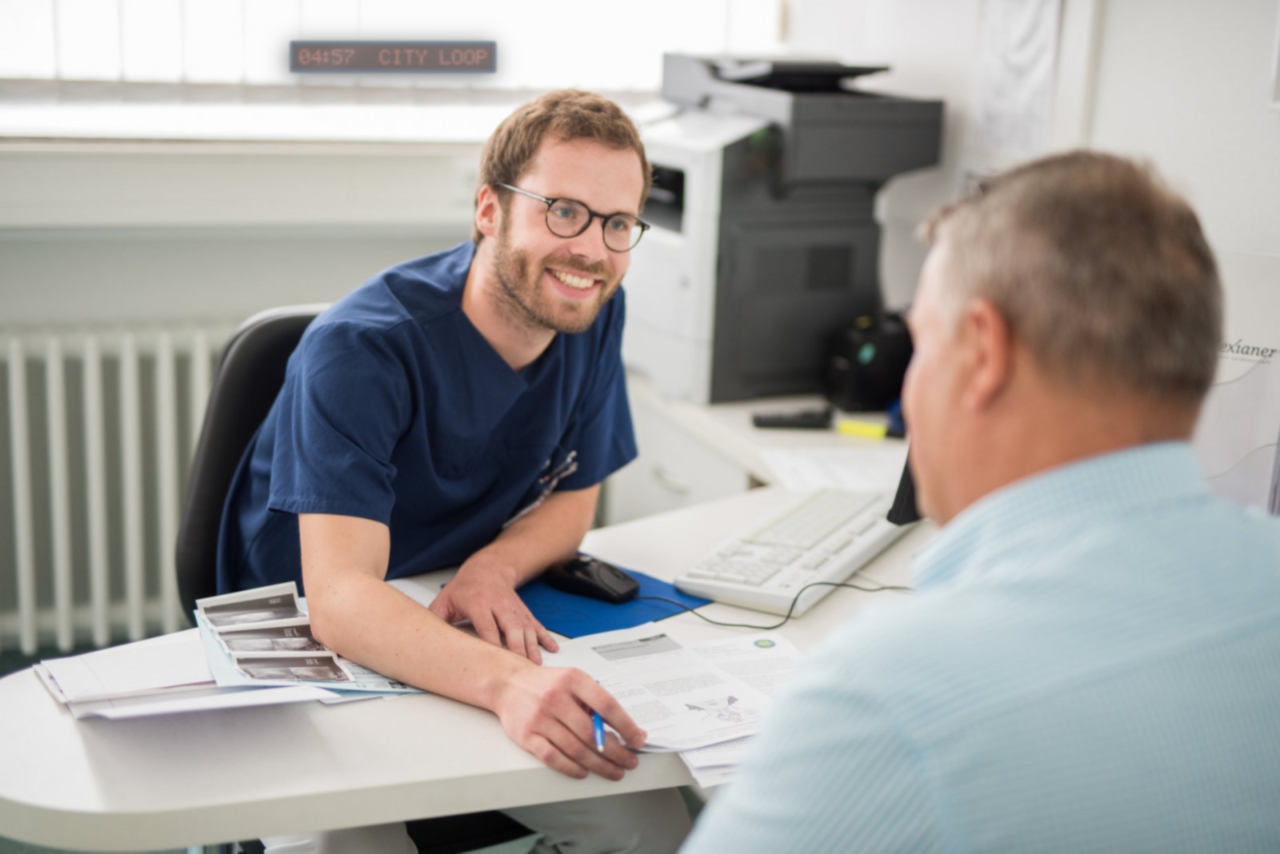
4.57
